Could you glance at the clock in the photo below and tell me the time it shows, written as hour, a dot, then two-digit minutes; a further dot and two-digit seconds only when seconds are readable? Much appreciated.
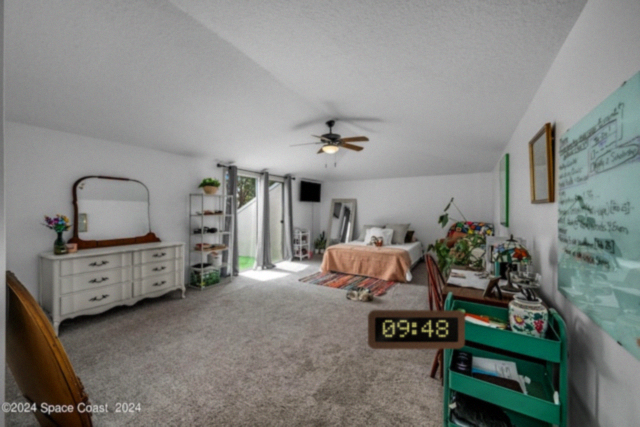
9.48
